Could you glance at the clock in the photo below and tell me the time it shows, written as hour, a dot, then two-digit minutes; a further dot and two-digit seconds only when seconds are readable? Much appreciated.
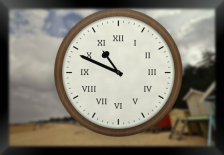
10.49
